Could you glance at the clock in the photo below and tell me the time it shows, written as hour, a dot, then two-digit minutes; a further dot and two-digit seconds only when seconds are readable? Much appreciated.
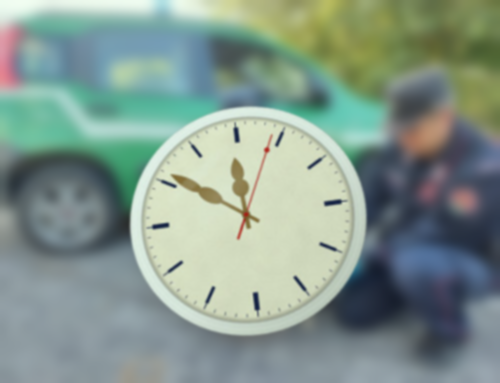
11.51.04
